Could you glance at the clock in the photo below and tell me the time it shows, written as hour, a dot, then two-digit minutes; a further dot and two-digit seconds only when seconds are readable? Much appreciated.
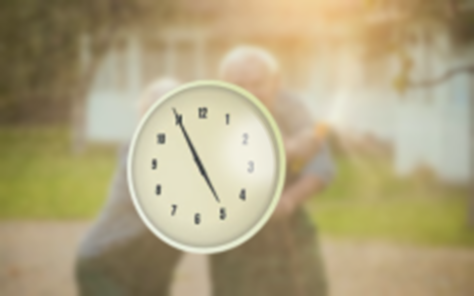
4.55
